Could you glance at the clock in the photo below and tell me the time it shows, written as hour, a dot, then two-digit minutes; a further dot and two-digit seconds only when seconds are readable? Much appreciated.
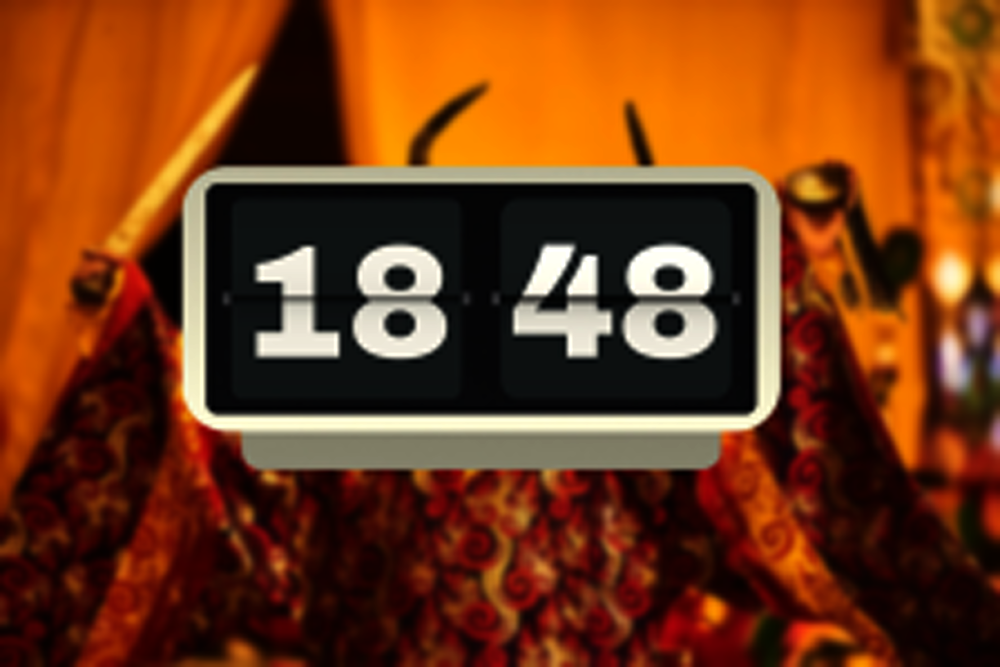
18.48
